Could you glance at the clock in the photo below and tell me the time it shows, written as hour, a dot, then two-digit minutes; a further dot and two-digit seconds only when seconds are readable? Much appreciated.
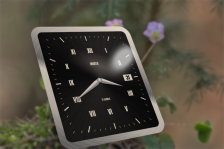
3.40
